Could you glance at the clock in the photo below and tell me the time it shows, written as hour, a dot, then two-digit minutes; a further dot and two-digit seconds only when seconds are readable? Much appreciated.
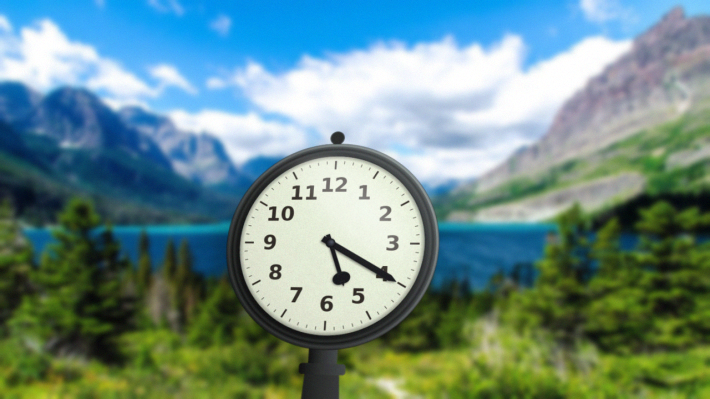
5.20
